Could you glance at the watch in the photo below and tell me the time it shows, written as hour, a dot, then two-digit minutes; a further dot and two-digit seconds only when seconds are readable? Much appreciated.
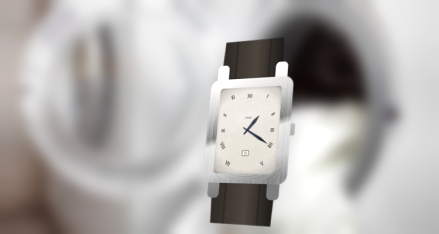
1.20
